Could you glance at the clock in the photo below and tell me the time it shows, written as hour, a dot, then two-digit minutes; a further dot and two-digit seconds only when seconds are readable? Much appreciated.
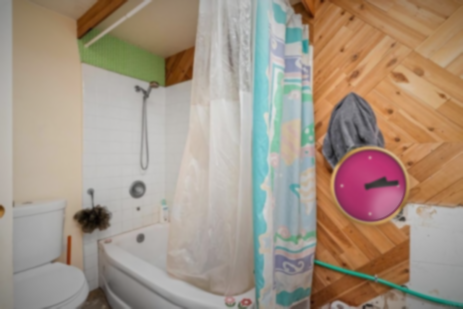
2.14
